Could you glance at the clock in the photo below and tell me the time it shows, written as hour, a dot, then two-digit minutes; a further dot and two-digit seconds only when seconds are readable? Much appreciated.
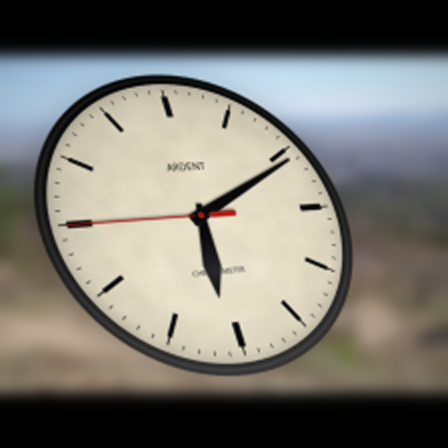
6.10.45
